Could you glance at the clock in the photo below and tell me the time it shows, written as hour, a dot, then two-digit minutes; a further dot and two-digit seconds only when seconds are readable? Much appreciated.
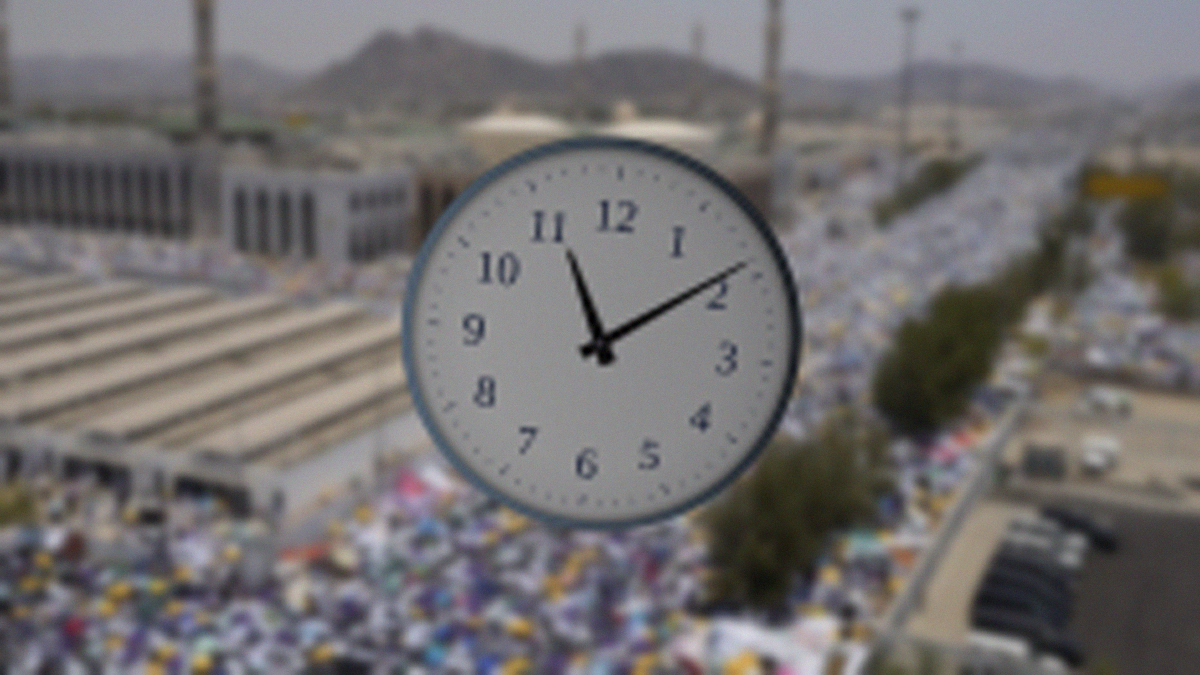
11.09
